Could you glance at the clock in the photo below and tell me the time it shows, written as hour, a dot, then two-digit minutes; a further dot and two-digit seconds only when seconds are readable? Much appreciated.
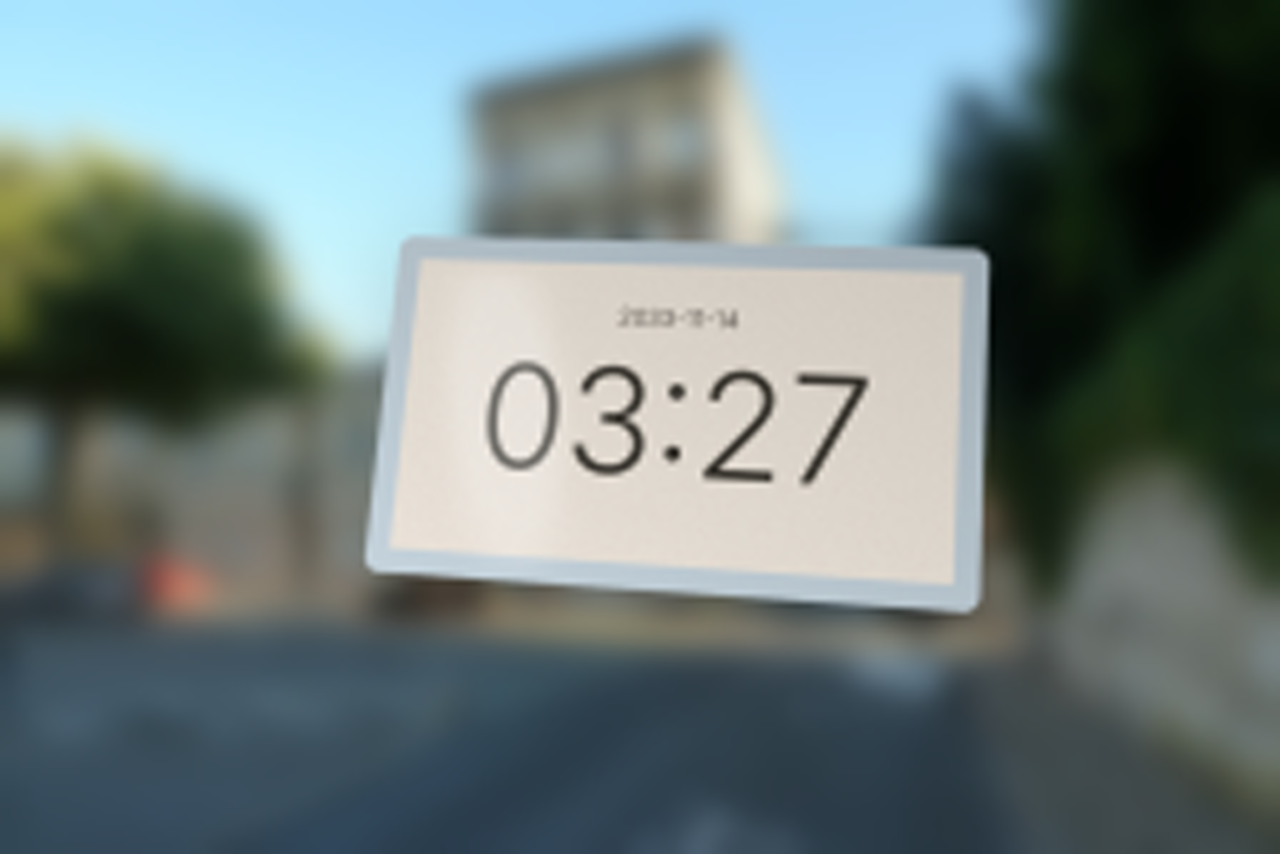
3.27
